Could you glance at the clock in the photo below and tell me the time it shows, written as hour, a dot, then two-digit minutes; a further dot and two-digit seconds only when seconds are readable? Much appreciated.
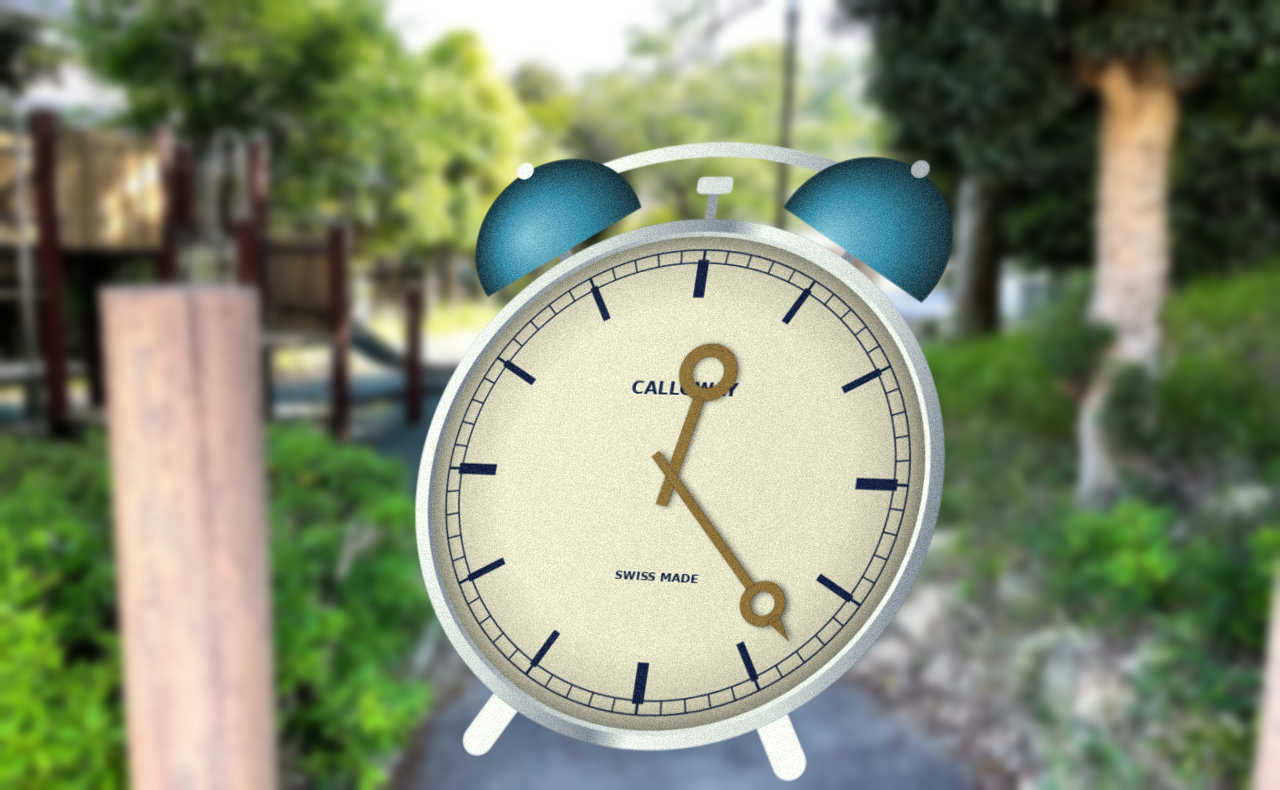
12.23
